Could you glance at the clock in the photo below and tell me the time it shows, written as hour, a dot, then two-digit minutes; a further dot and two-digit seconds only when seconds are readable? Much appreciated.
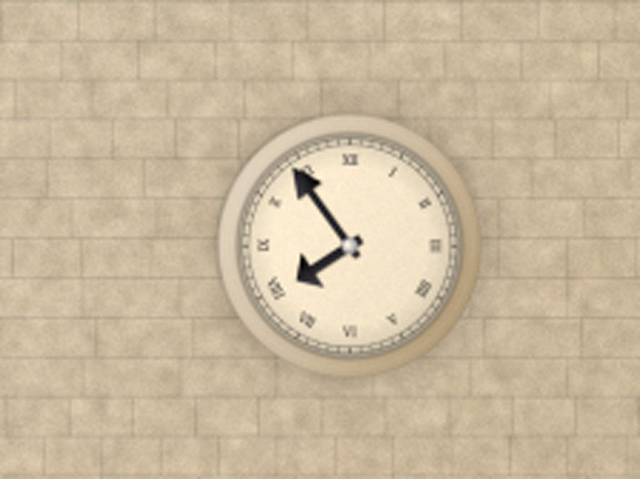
7.54
